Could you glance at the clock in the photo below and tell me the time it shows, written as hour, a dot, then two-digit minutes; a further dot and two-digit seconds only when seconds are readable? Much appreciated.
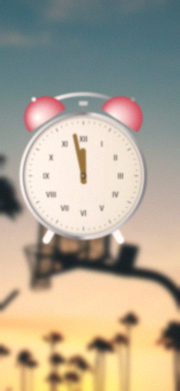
11.58
